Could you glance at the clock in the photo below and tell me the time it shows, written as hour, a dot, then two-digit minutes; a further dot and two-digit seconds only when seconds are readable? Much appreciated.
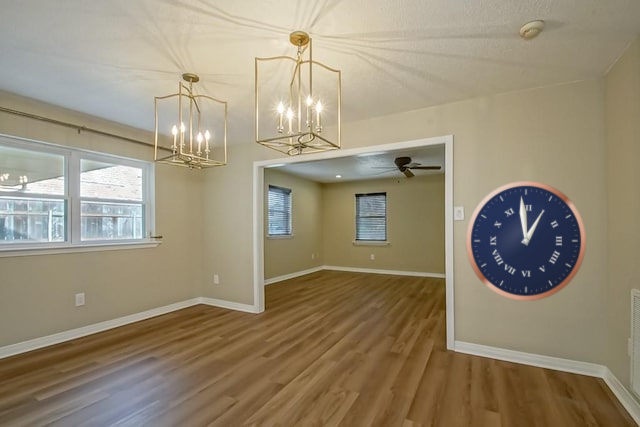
12.59
